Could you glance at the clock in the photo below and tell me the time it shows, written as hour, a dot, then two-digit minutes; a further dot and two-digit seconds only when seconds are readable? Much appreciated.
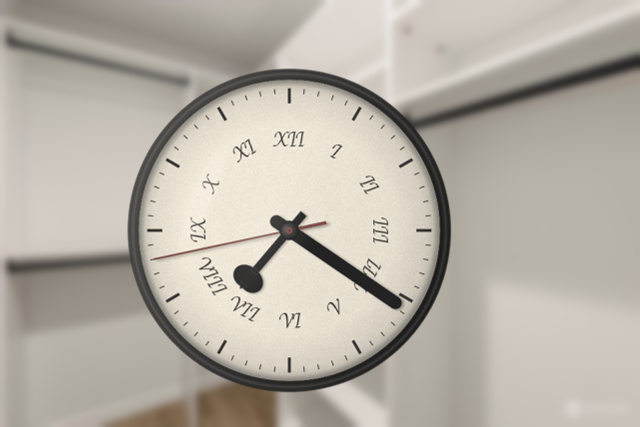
7.20.43
